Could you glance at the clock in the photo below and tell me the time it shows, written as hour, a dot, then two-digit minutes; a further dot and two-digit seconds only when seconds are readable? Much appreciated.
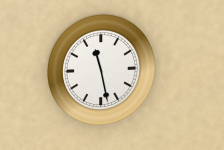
11.28
